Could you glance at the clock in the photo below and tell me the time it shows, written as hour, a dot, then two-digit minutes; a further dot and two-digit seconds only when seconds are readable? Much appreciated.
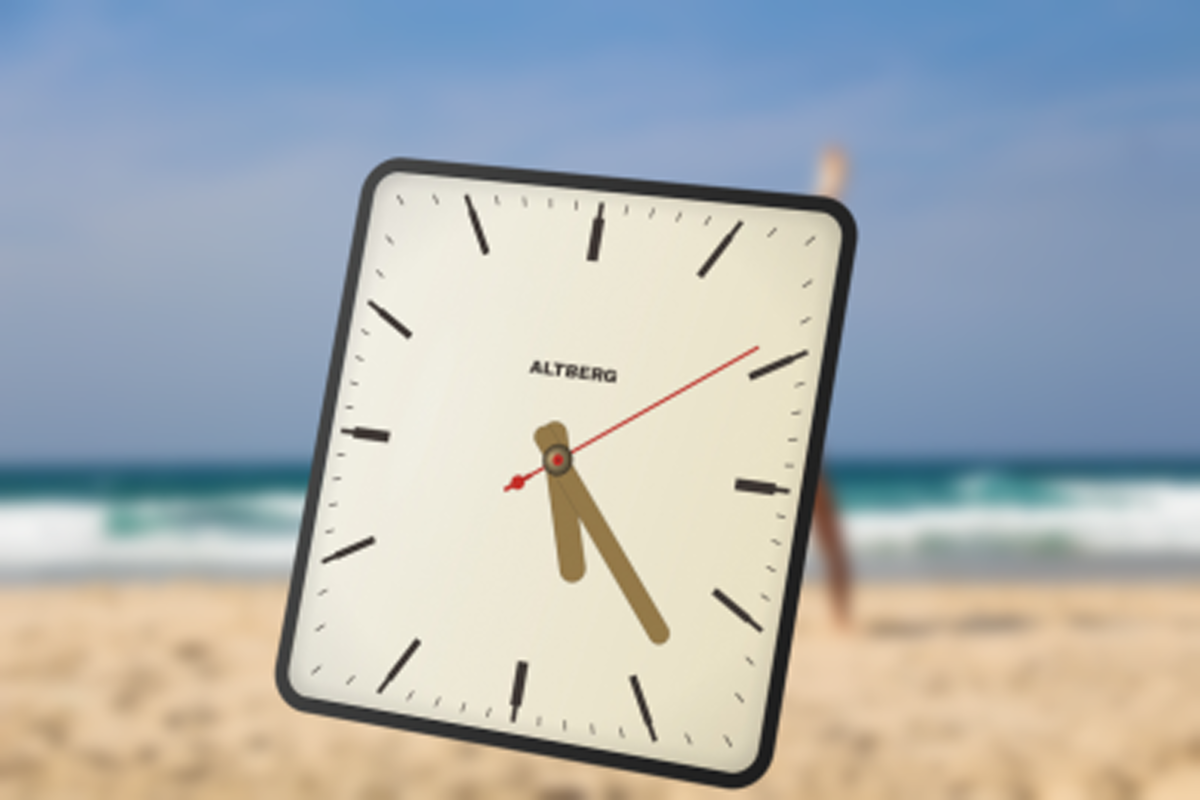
5.23.09
